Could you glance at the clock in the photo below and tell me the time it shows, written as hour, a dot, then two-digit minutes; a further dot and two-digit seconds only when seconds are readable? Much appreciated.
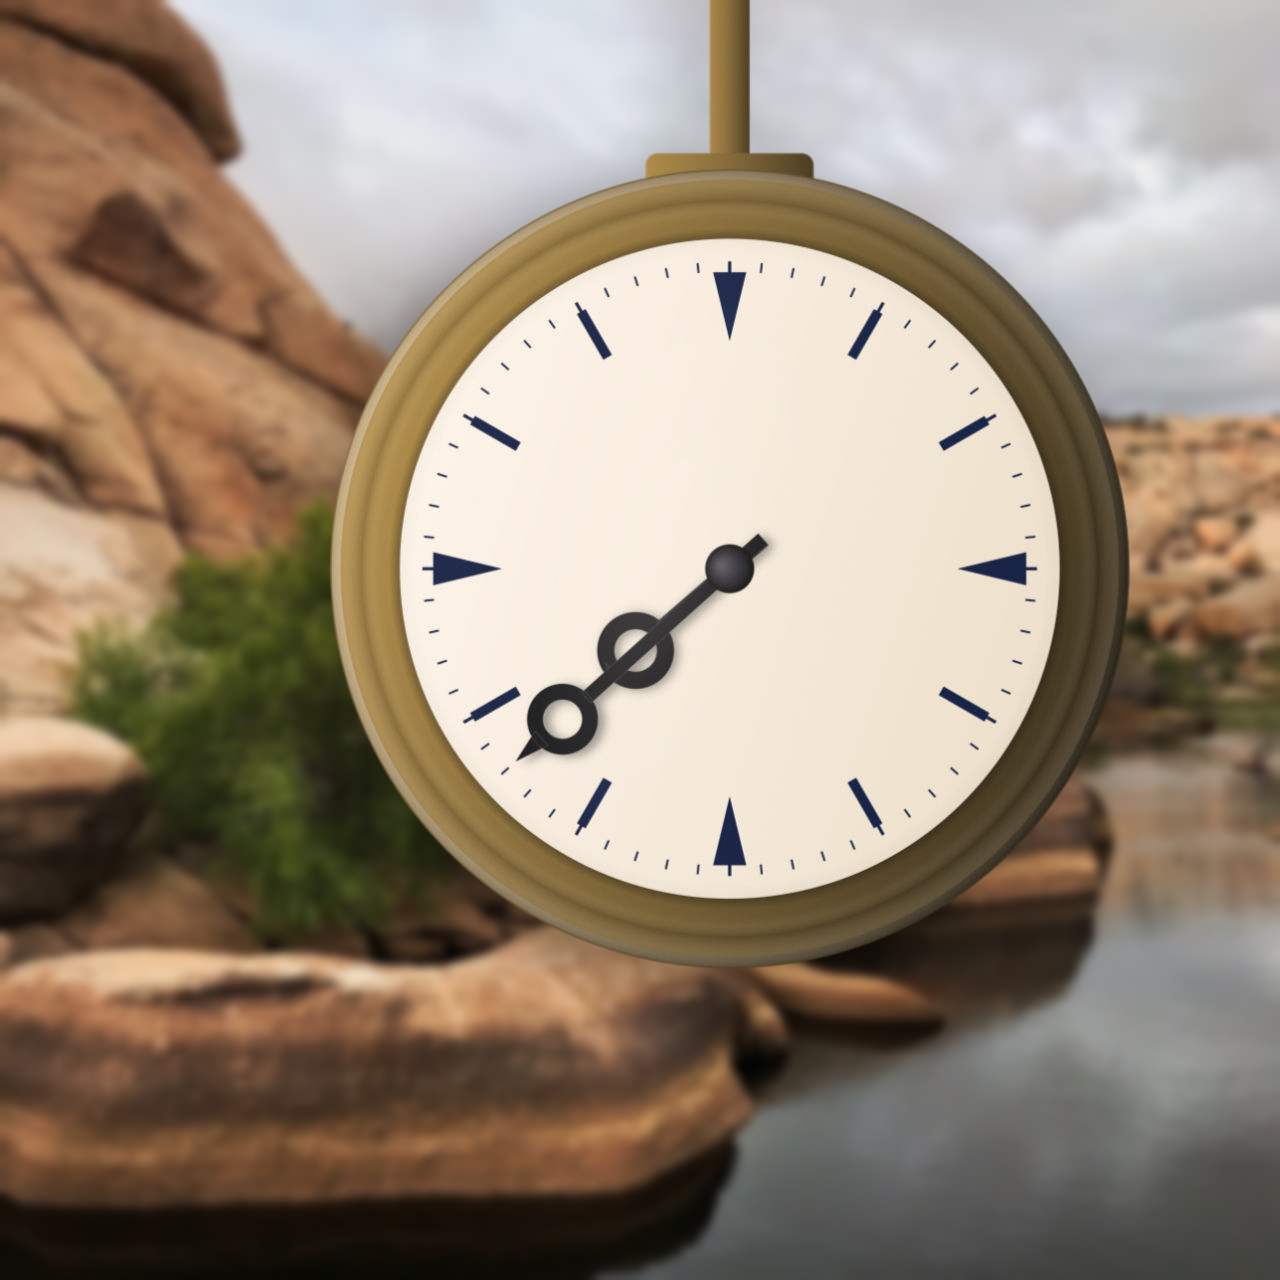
7.38
